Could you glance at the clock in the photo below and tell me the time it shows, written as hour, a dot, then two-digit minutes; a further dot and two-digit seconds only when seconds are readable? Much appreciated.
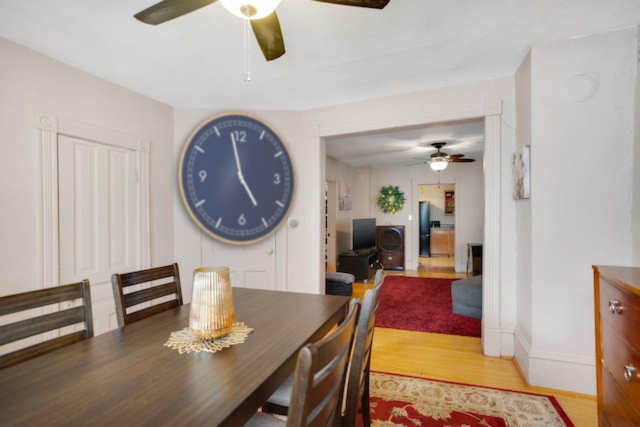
4.58
